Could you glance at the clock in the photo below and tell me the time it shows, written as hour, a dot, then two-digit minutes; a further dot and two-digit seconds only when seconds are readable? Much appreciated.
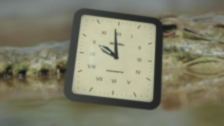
9.59
